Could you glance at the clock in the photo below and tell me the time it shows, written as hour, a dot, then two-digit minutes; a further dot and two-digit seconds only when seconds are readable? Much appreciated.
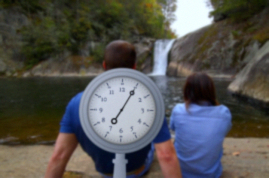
7.05
